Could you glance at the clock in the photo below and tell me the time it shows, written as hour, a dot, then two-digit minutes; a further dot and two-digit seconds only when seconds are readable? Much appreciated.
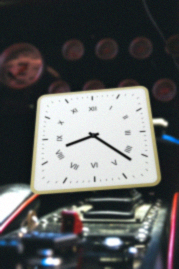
8.22
